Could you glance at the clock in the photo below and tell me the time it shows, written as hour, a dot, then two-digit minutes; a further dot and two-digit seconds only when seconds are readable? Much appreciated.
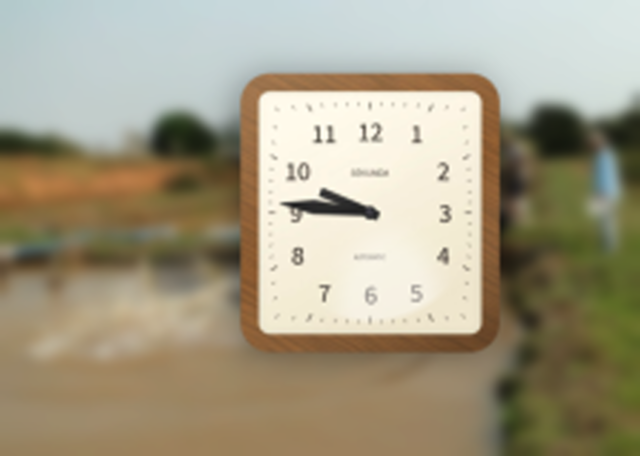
9.46
